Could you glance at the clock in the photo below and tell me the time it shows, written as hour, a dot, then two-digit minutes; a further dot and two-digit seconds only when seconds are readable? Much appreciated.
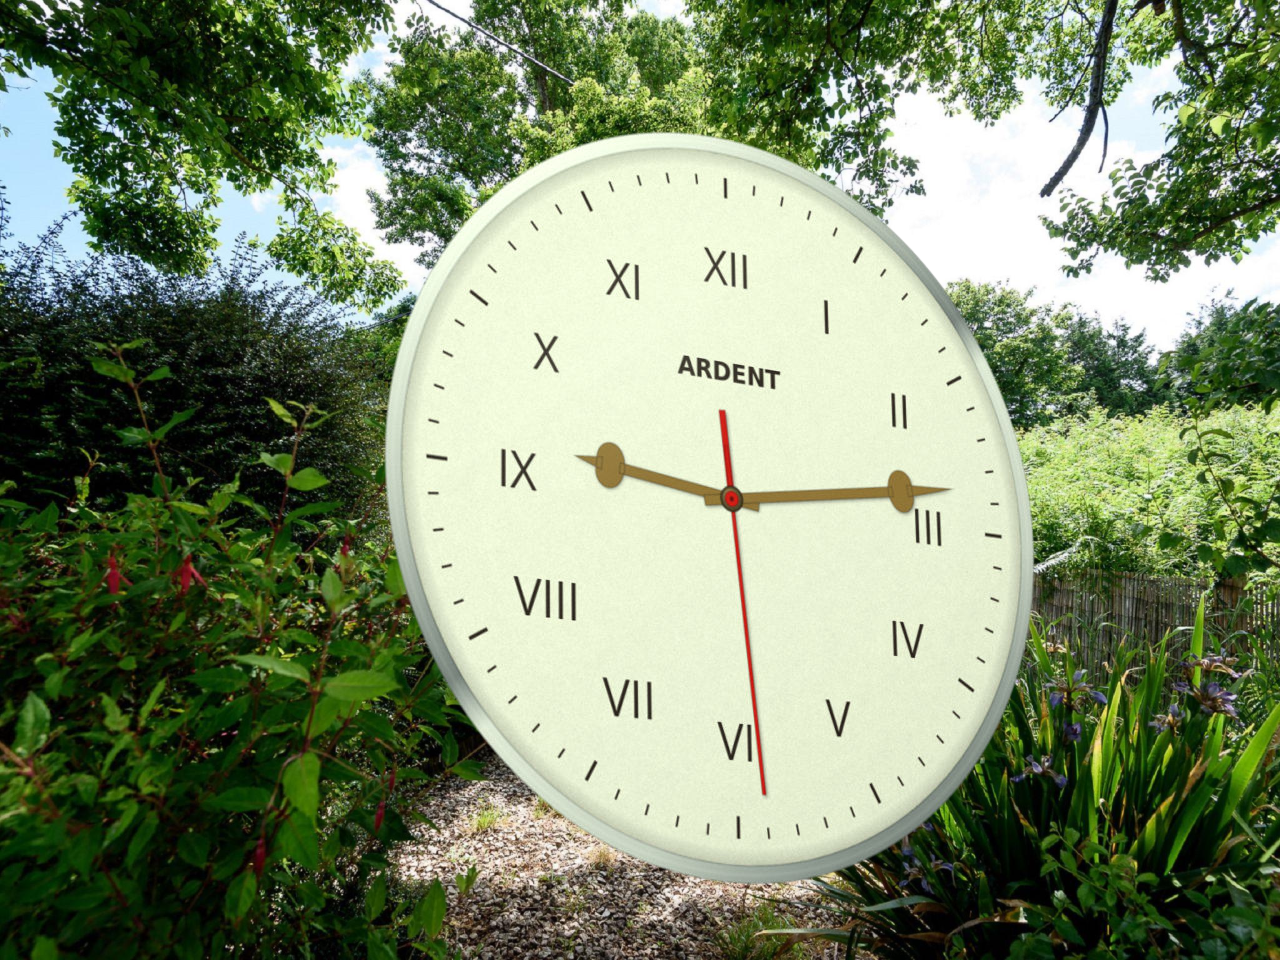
9.13.29
